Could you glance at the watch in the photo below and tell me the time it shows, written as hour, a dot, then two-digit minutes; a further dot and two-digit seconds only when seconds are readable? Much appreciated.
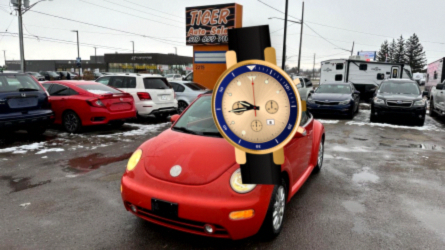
9.44
